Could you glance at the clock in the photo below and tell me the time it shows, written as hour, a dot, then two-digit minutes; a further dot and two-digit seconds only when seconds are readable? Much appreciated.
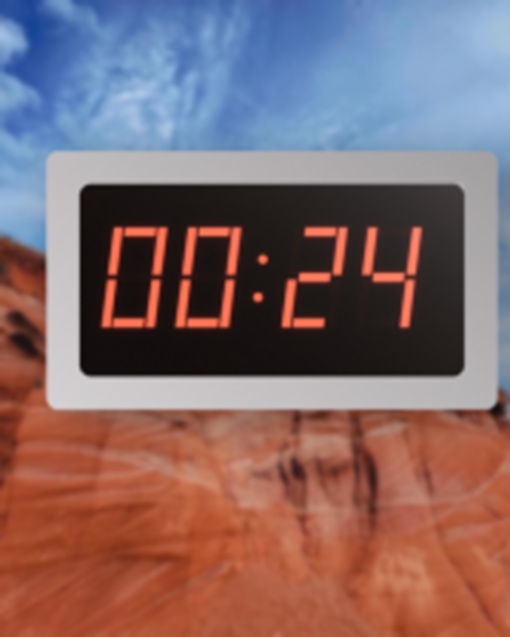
0.24
